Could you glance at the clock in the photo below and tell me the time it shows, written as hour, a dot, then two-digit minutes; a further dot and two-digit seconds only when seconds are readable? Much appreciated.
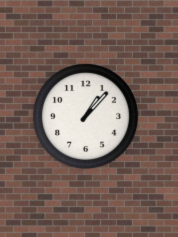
1.07
